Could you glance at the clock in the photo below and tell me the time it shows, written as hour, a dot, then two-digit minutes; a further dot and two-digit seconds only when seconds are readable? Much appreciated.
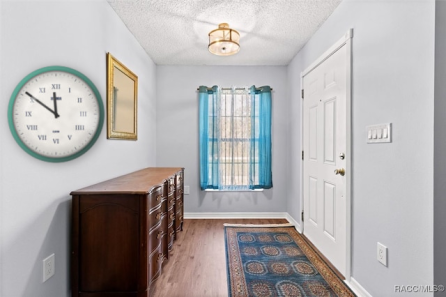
11.51
